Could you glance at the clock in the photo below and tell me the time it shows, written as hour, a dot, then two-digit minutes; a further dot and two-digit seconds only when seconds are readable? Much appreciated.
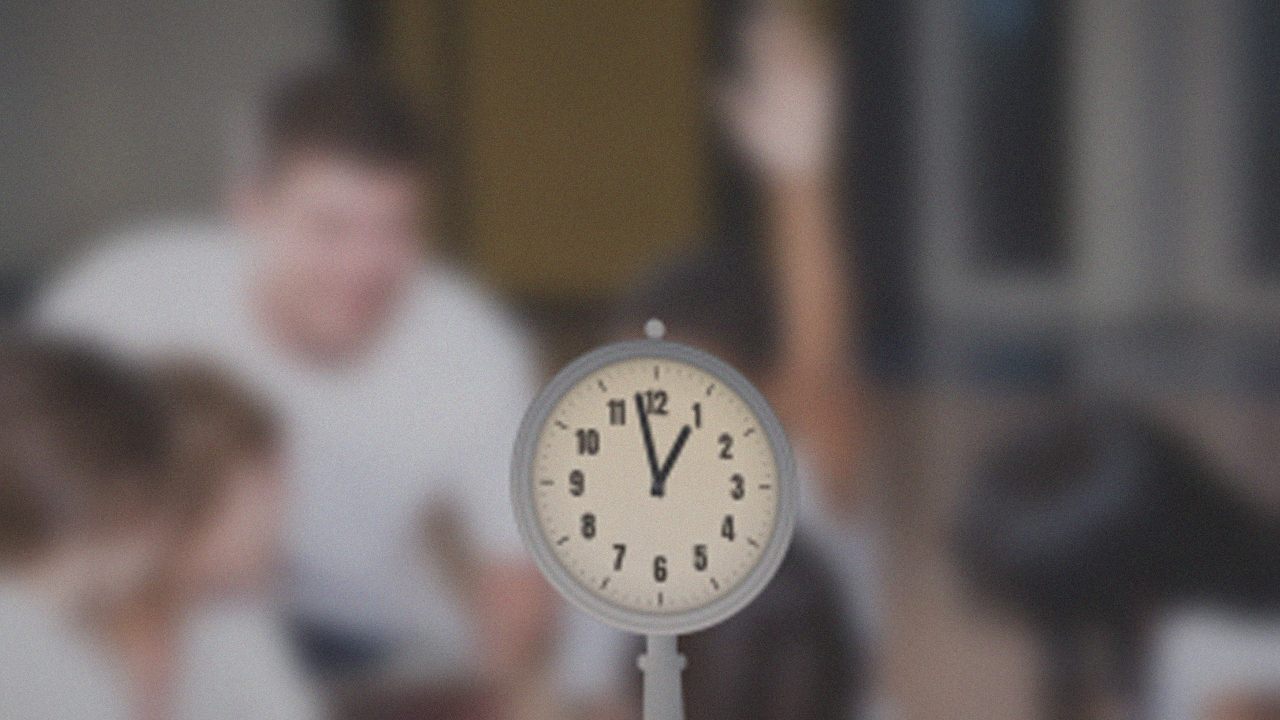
12.58
